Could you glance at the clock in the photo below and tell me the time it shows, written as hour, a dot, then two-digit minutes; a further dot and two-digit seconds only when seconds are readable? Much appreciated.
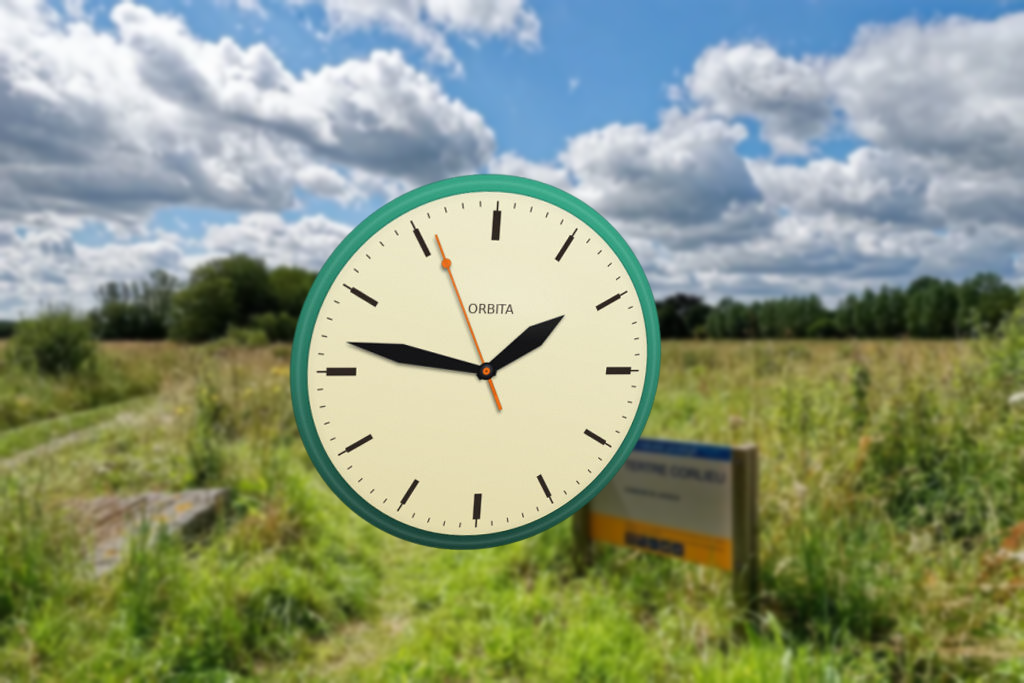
1.46.56
